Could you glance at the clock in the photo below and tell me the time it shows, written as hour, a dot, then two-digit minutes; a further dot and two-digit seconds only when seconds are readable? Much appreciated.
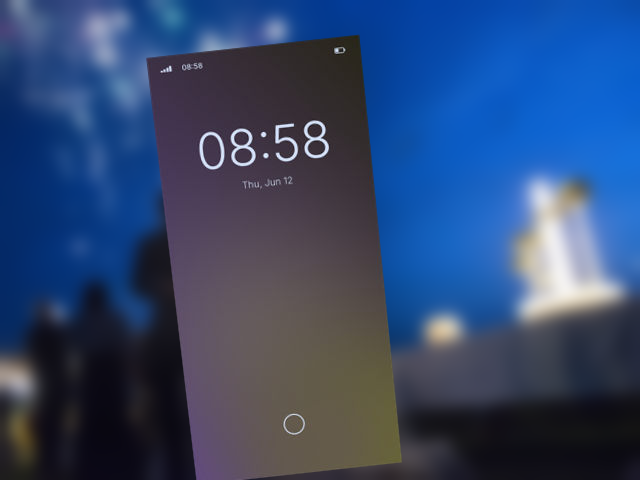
8.58
